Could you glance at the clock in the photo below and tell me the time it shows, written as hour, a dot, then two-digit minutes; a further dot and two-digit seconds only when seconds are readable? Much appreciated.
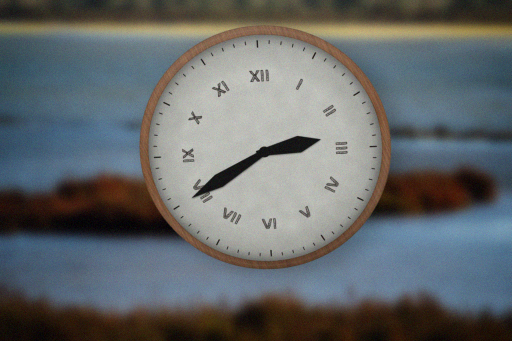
2.40
